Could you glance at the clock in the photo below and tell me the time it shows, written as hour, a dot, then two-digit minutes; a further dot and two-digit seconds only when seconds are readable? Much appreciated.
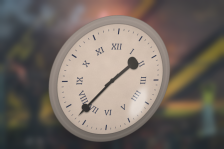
1.37
